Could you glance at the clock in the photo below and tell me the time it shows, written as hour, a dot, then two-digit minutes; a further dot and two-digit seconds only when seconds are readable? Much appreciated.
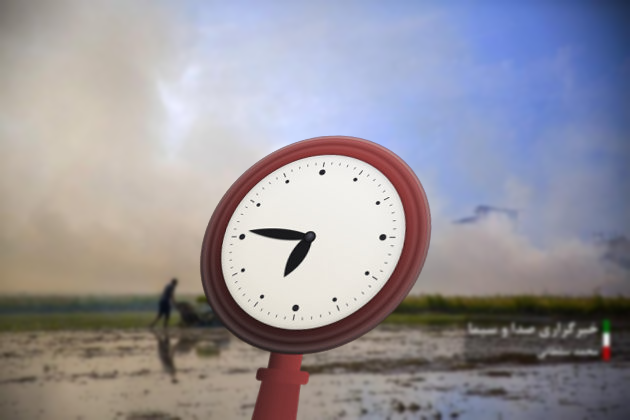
6.46
